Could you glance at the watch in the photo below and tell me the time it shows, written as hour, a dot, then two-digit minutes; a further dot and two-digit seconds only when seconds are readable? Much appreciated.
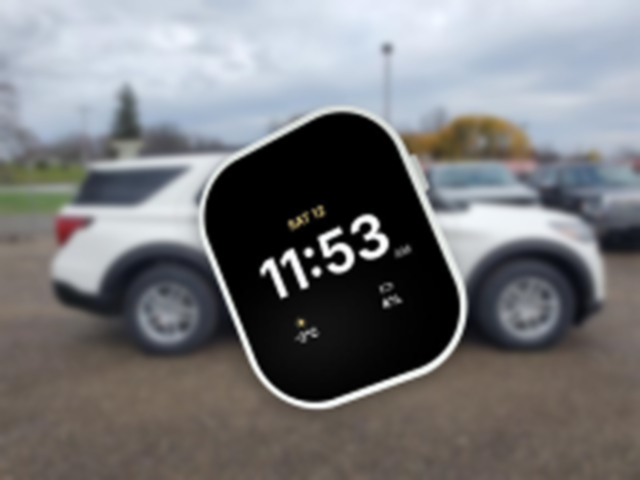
11.53
